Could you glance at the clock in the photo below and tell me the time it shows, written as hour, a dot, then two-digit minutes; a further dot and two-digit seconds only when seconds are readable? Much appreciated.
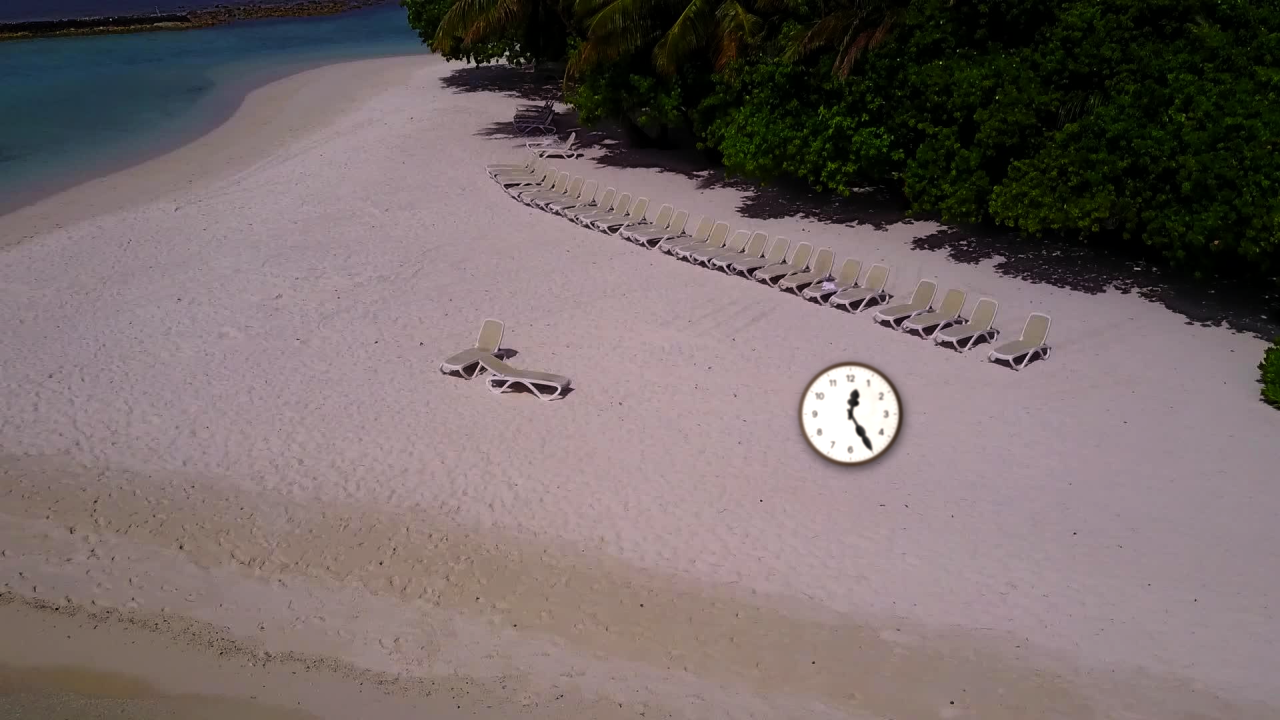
12.25
